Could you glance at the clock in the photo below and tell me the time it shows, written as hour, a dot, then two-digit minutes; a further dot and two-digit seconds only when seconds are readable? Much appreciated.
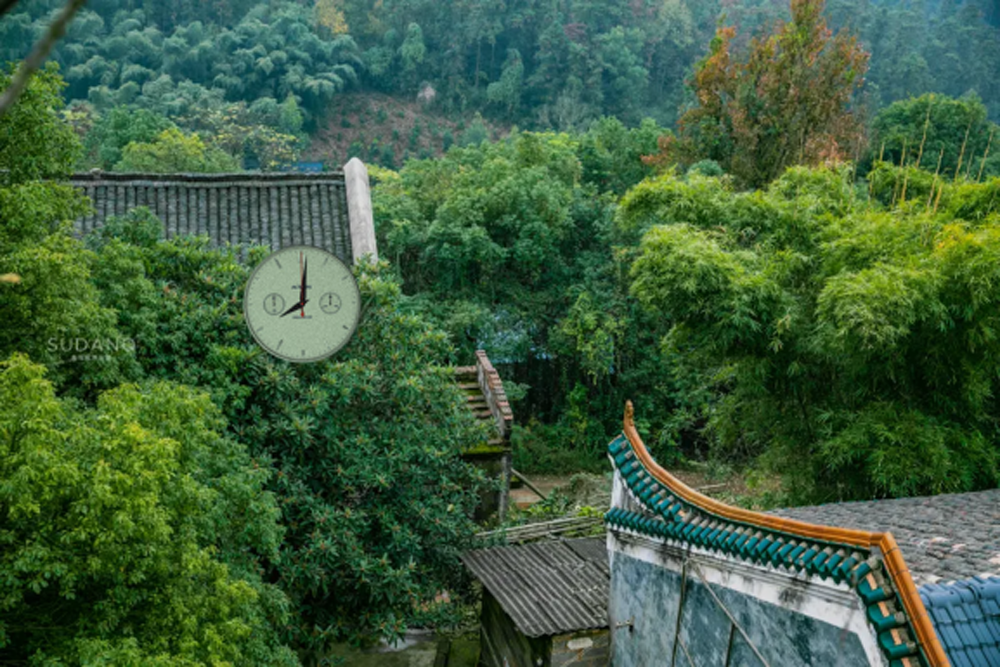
8.01
